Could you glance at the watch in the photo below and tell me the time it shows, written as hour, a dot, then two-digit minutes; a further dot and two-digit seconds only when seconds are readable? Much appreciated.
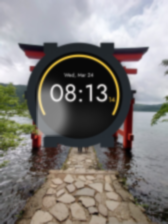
8.13
